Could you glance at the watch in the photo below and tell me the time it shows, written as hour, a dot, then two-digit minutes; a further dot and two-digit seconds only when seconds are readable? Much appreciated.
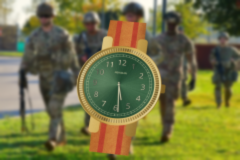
5.29
